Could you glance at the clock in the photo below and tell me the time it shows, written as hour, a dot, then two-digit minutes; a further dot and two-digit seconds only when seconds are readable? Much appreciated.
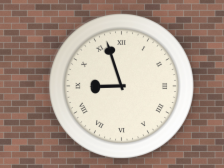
8.57
